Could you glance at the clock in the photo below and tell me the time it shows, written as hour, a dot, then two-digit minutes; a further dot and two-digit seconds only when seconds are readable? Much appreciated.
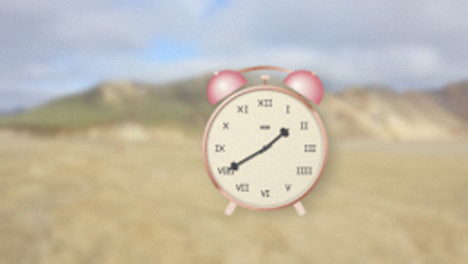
1.40
